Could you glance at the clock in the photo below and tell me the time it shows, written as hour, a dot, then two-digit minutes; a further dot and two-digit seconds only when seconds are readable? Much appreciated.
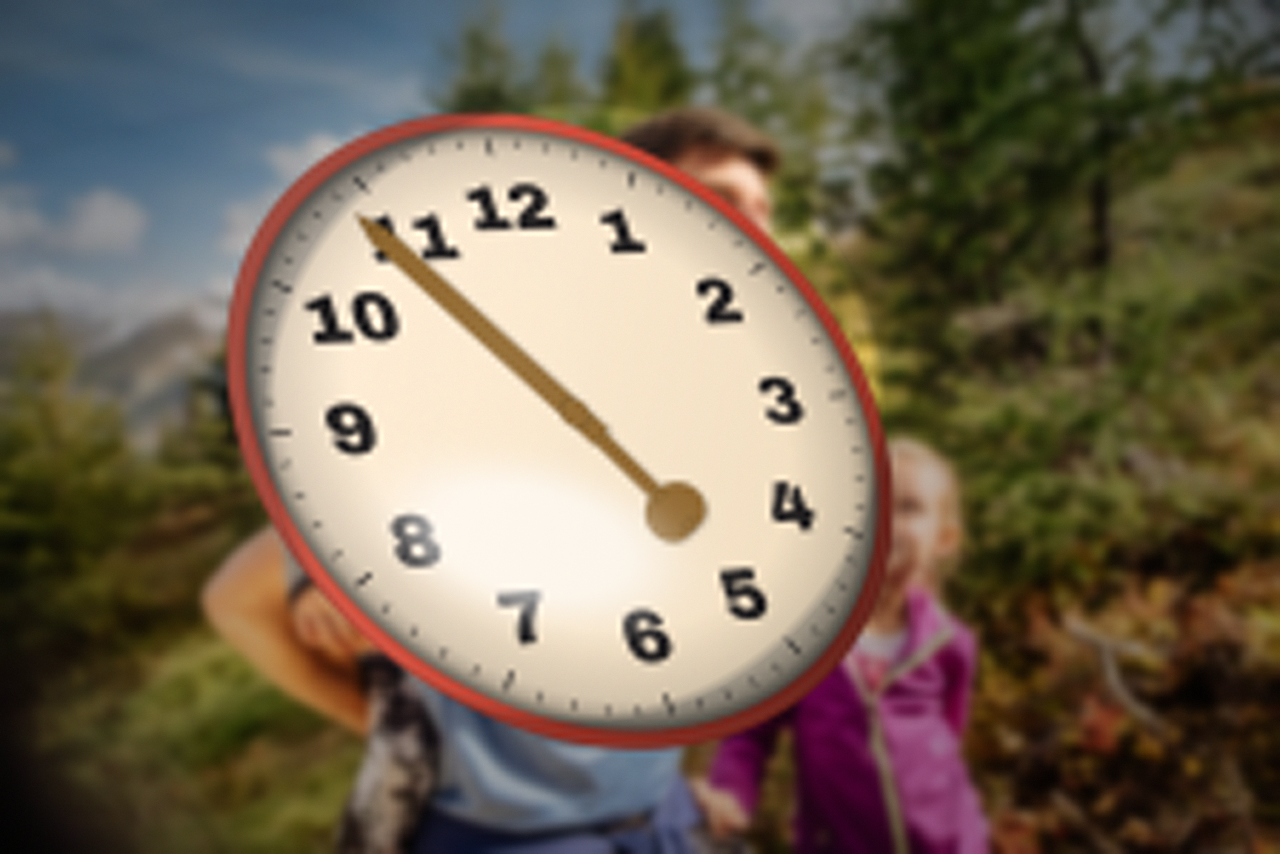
4.54
